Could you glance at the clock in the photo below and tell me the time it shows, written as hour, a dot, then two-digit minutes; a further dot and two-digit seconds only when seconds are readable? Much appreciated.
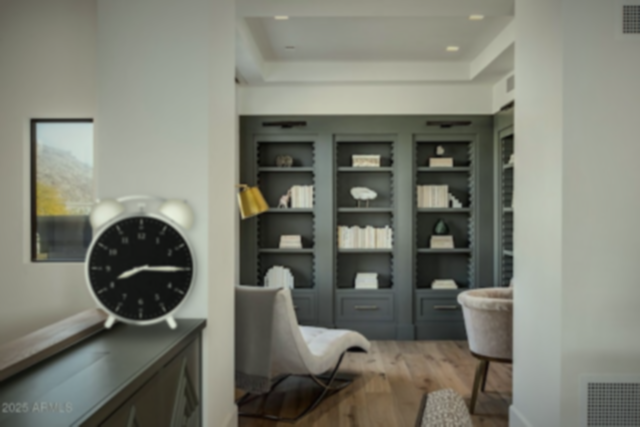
8.15
